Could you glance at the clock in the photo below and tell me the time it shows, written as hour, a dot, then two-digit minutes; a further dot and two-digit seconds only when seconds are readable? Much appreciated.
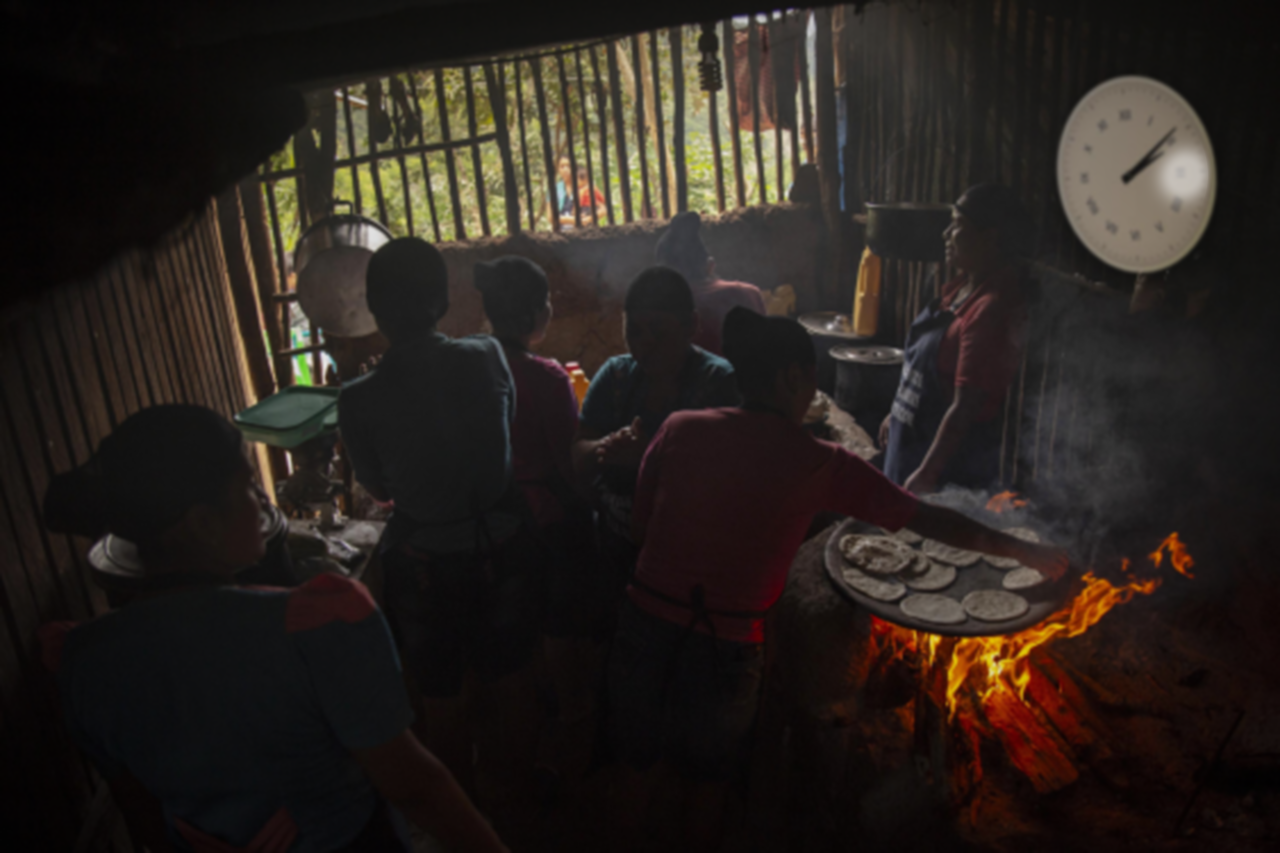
2.09
